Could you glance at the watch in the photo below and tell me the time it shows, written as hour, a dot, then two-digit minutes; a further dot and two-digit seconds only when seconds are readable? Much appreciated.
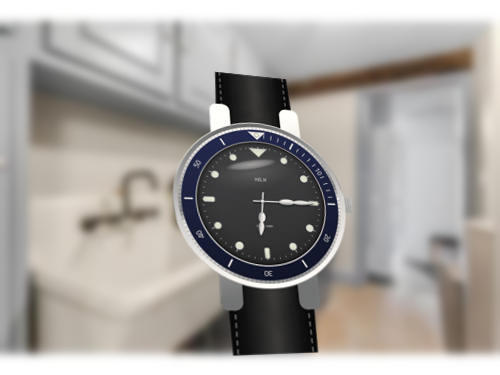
6.15
